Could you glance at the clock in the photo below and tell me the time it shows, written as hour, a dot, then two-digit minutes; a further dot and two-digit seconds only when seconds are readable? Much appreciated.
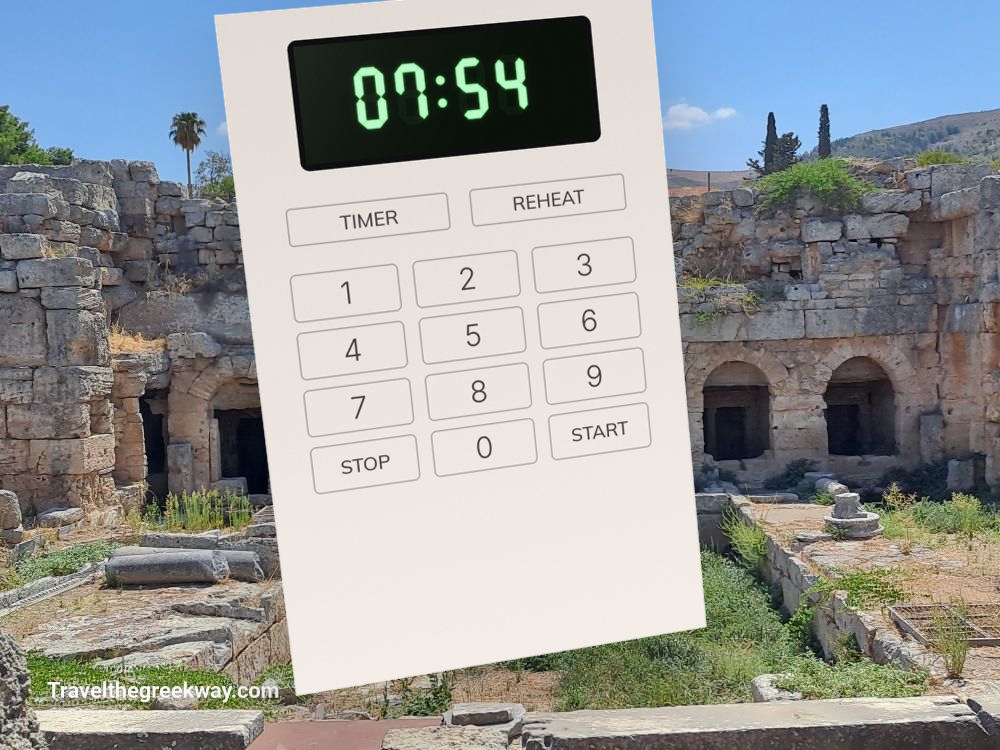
7.54
